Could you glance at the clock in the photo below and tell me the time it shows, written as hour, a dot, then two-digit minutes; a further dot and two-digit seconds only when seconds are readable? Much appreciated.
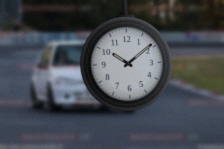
10.09
